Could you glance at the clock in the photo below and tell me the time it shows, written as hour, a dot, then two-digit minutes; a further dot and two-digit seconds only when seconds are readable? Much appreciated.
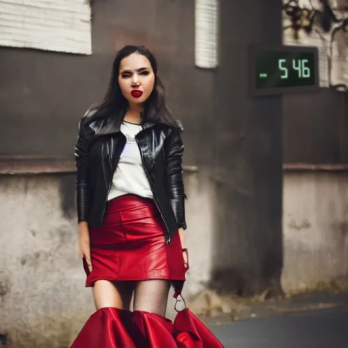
5.46
